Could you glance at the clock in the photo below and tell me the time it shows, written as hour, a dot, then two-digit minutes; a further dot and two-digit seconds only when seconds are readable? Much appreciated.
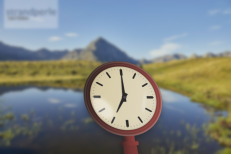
7.00
